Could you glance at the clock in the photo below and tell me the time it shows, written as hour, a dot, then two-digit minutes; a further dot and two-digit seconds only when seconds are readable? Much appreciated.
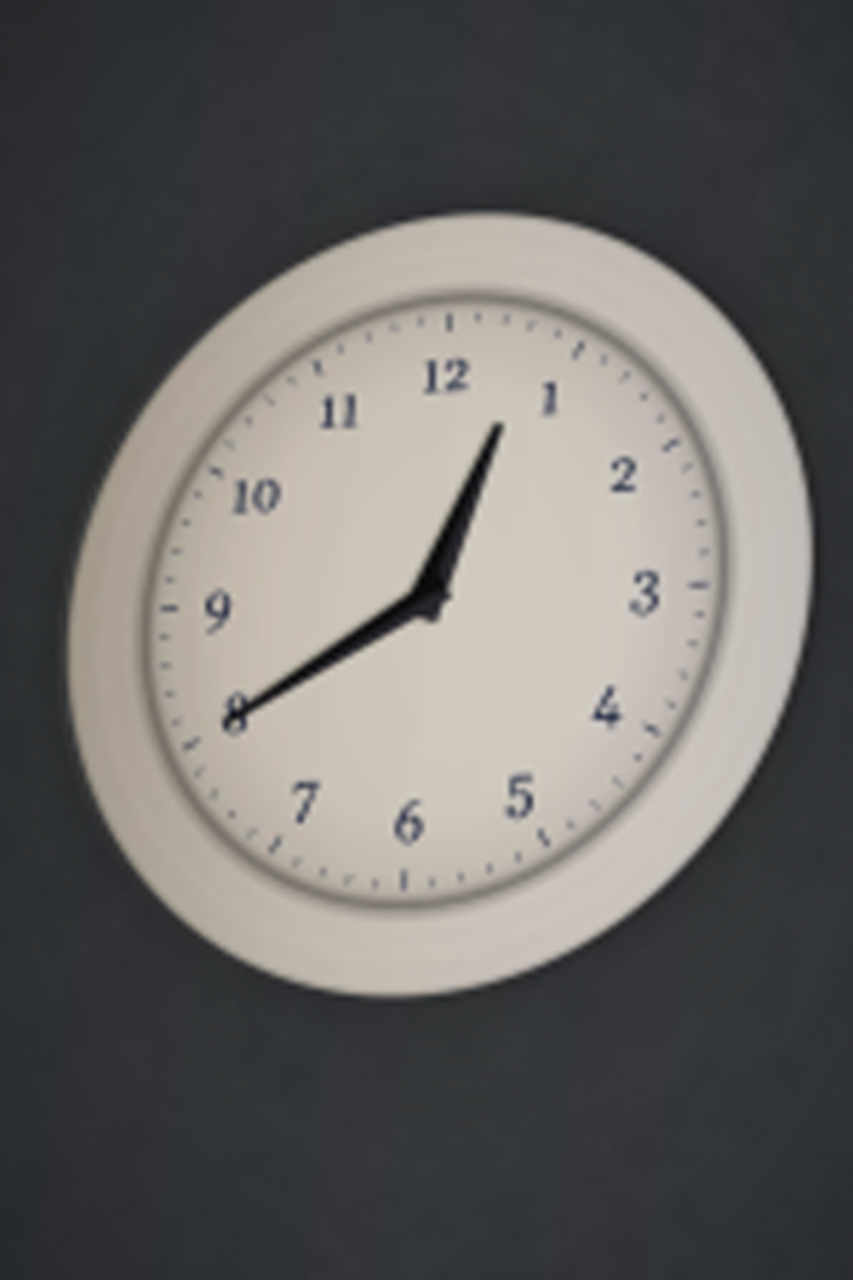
12.40
